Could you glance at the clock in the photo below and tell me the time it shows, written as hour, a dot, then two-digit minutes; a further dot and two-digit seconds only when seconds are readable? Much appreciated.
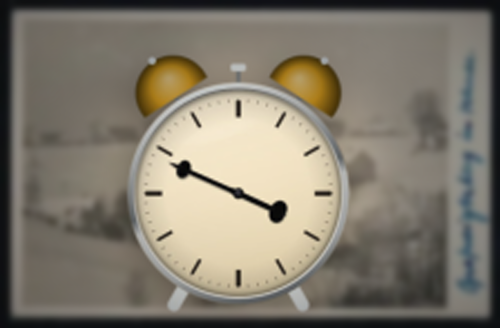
3.49
